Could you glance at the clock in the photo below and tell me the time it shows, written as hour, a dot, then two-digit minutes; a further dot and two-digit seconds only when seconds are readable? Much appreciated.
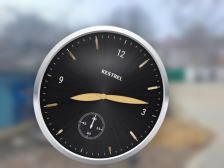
8.13
